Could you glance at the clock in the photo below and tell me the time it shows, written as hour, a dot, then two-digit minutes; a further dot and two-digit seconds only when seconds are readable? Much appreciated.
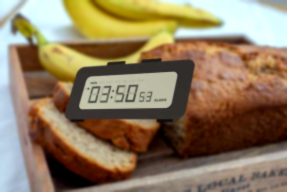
3.50.53
